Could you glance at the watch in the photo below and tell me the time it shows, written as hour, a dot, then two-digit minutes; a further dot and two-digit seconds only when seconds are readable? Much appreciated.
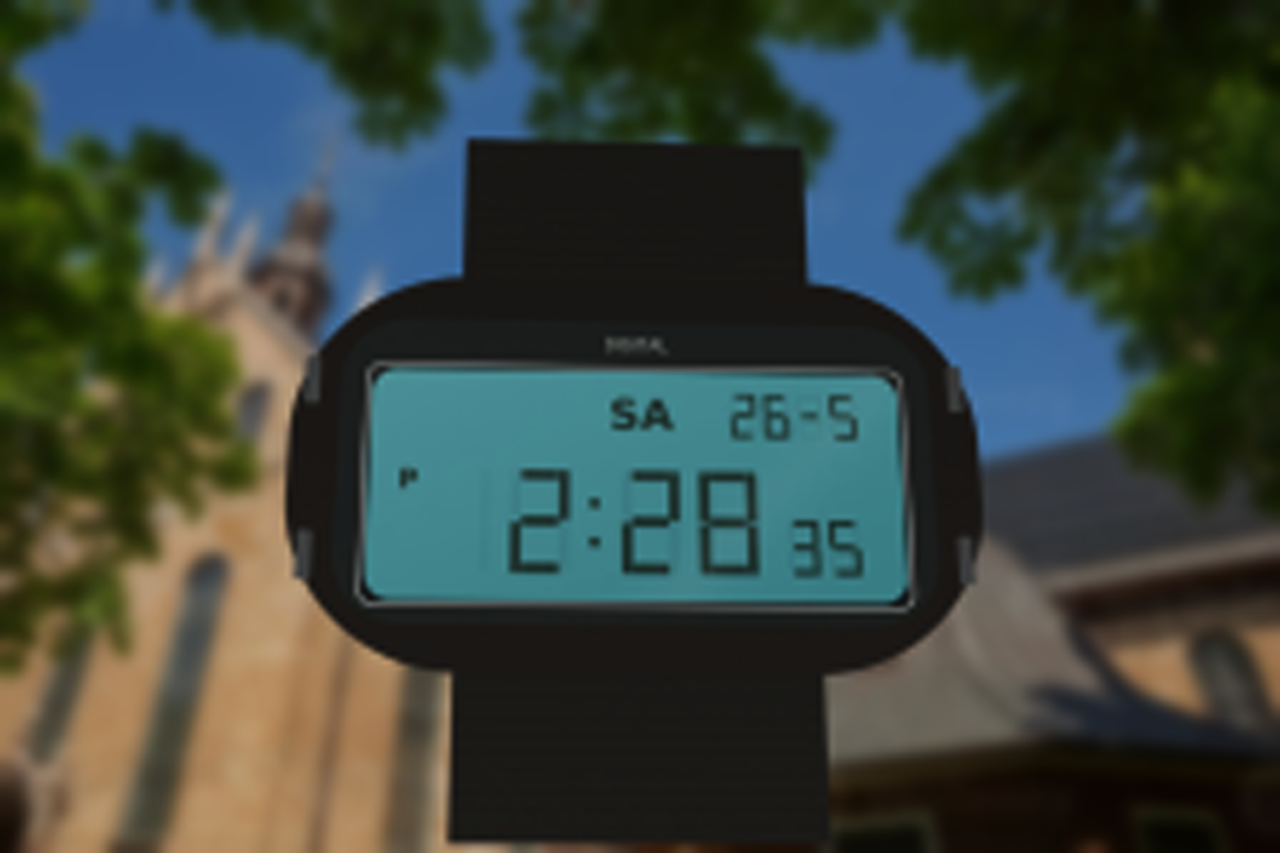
2.28.35
